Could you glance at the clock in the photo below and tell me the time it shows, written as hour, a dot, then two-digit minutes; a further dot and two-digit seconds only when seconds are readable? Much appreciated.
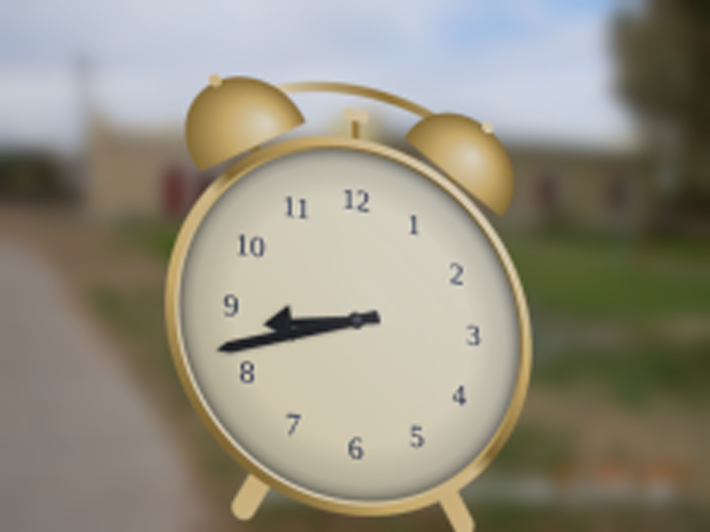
8.42
